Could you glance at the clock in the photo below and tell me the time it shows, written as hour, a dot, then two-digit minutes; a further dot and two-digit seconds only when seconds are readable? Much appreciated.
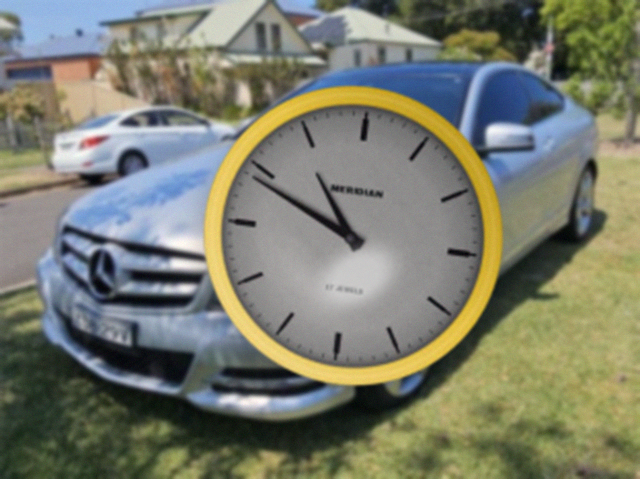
10.49
